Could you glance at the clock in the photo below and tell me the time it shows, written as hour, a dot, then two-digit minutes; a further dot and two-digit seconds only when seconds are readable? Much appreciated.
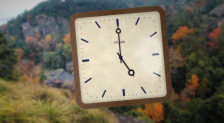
5.00
